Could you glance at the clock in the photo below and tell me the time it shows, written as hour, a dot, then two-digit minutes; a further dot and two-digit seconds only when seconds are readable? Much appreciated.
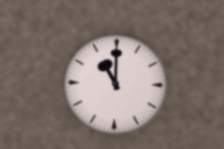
11.00
